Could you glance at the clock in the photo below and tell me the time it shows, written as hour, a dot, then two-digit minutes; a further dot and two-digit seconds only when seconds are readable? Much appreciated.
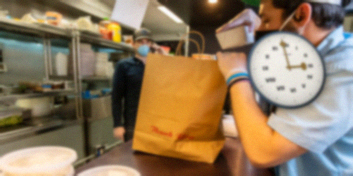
2.59
